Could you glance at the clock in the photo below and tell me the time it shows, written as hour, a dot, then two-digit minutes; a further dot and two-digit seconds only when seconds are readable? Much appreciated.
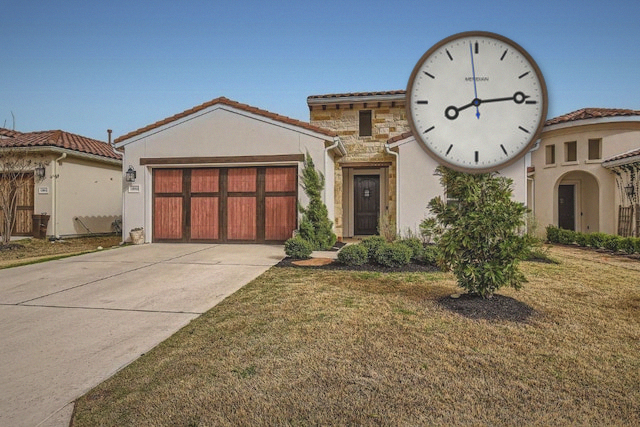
8.13.59
